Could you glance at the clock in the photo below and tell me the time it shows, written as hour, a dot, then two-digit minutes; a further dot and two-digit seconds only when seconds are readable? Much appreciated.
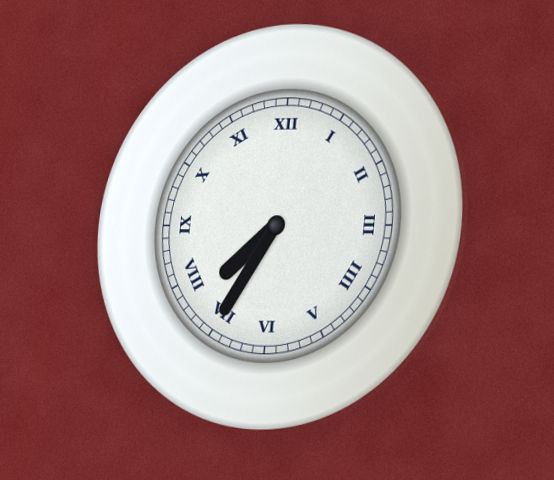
7.35
